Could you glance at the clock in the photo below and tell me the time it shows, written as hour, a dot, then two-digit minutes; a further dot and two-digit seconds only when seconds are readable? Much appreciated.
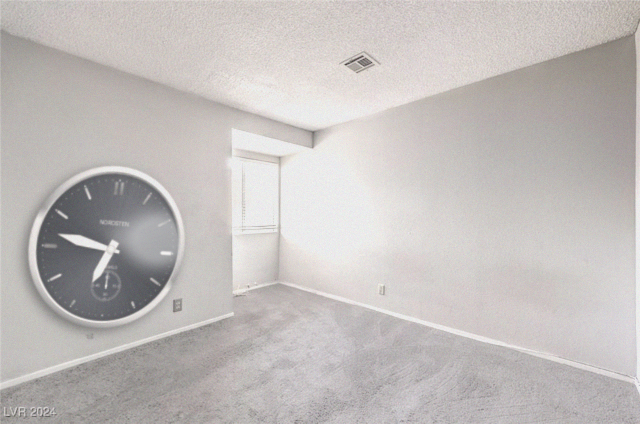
6.47
